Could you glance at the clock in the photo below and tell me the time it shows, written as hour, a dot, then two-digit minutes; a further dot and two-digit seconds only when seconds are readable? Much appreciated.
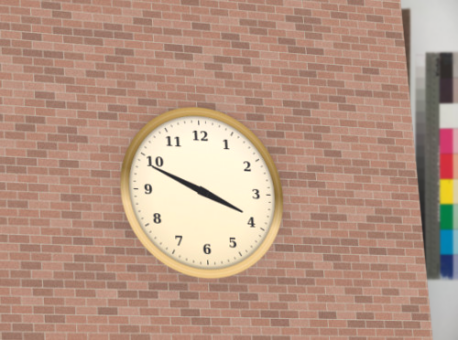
3.49
